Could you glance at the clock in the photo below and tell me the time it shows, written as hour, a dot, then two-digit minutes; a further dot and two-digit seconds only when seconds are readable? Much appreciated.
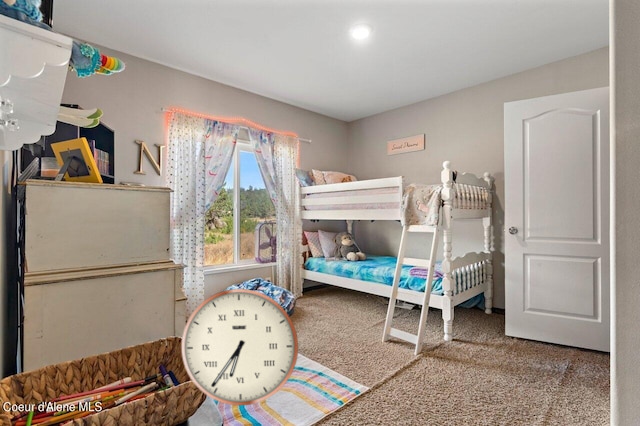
6.36
